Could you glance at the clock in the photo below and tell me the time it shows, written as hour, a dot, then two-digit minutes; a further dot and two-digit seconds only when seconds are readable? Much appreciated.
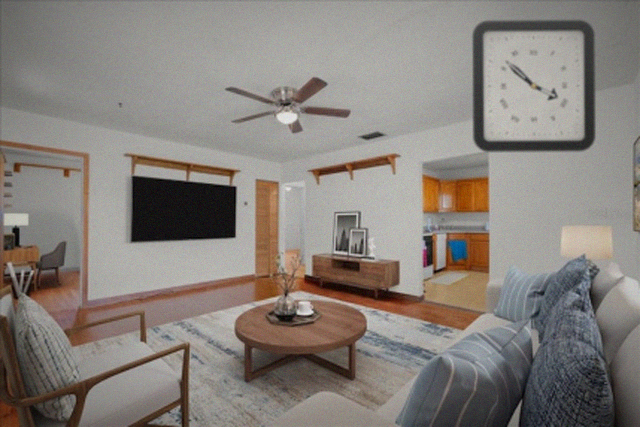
3.52
